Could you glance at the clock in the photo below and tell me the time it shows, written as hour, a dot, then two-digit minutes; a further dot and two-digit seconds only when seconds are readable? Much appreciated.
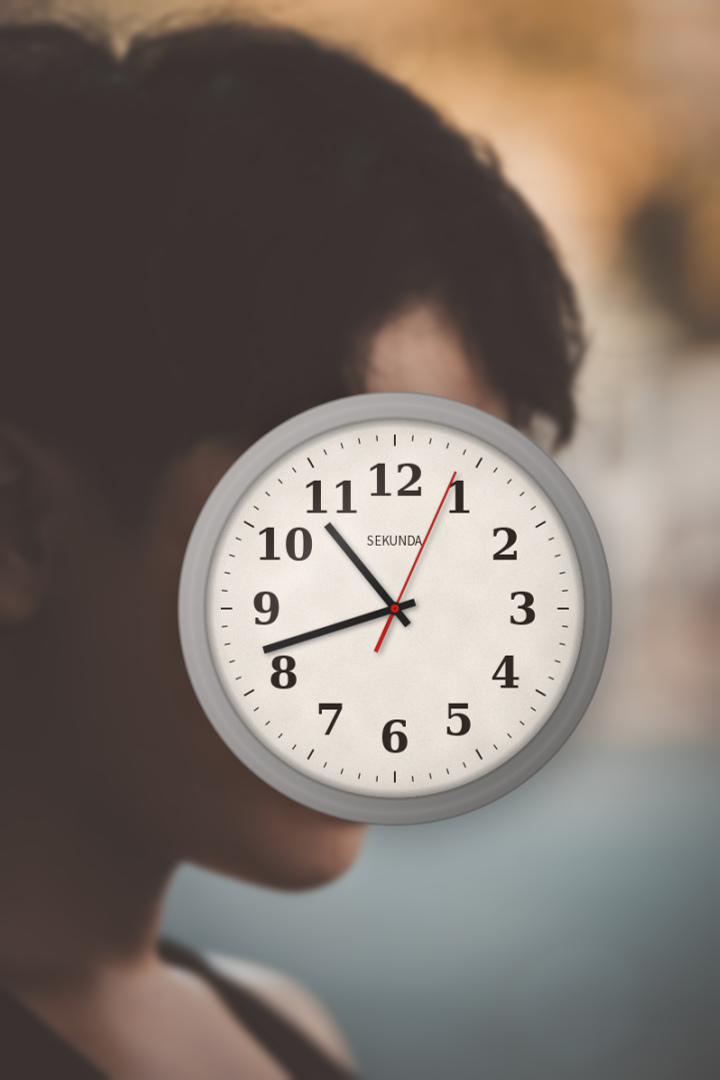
10.42.04
